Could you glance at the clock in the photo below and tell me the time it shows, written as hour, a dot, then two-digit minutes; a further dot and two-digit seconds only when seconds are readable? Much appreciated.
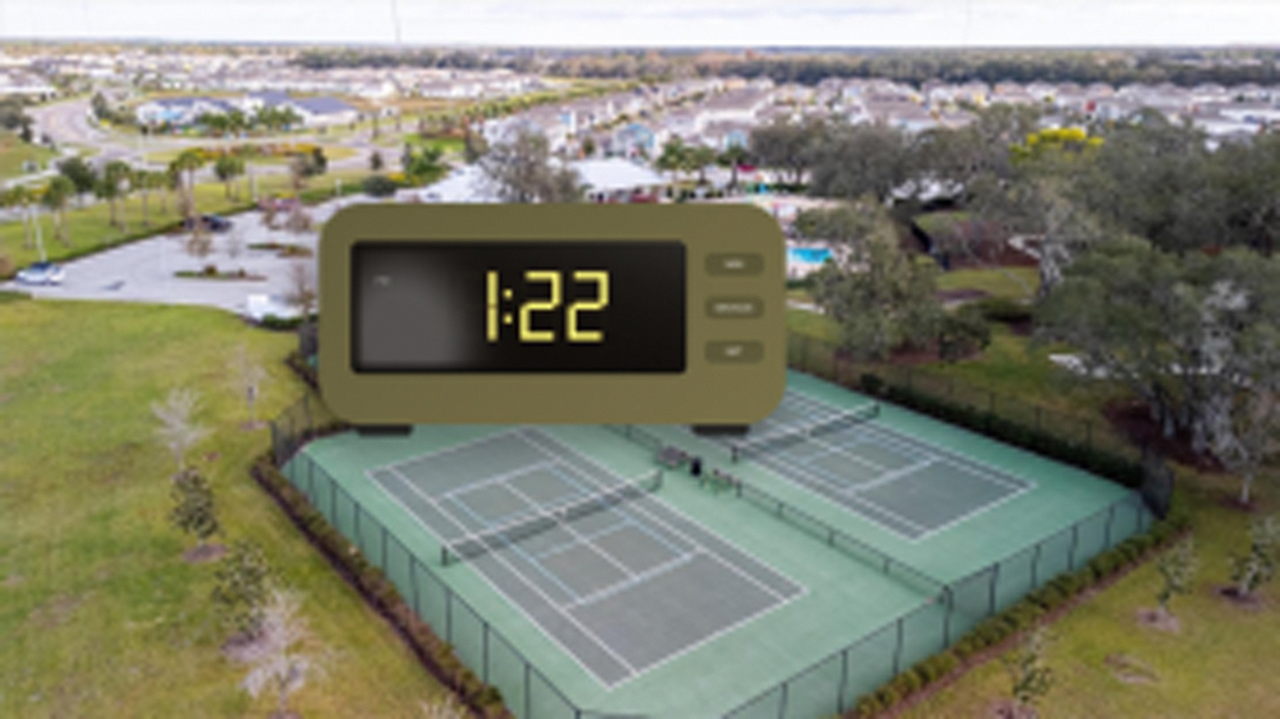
1.22
